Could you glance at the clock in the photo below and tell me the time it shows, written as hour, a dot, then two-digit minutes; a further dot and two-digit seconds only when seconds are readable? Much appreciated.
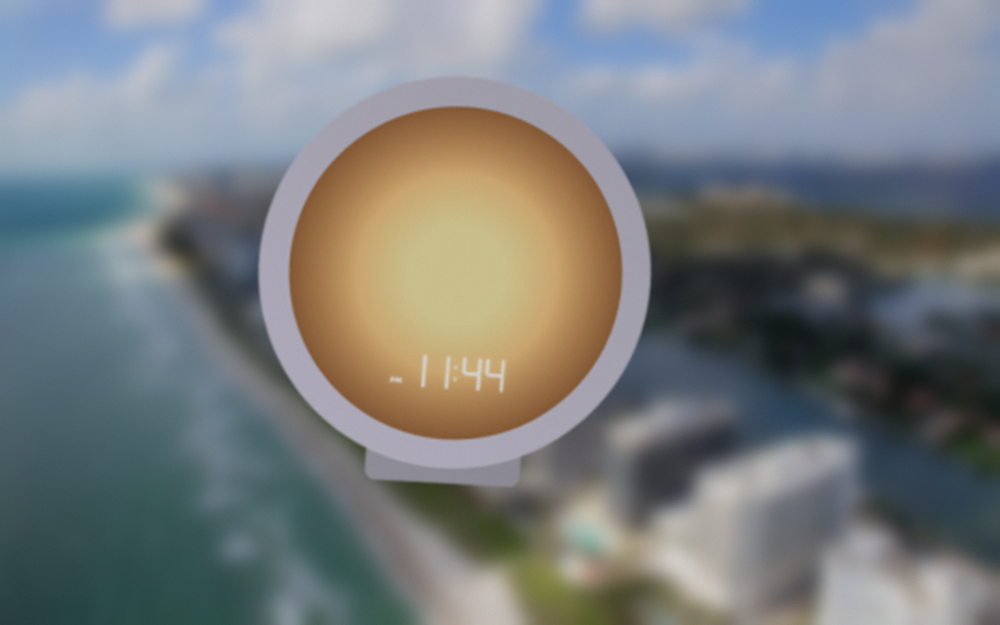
11.44
